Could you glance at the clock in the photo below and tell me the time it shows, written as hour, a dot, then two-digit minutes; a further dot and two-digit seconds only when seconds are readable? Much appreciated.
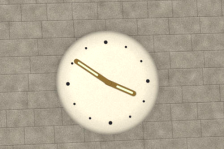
3.51
